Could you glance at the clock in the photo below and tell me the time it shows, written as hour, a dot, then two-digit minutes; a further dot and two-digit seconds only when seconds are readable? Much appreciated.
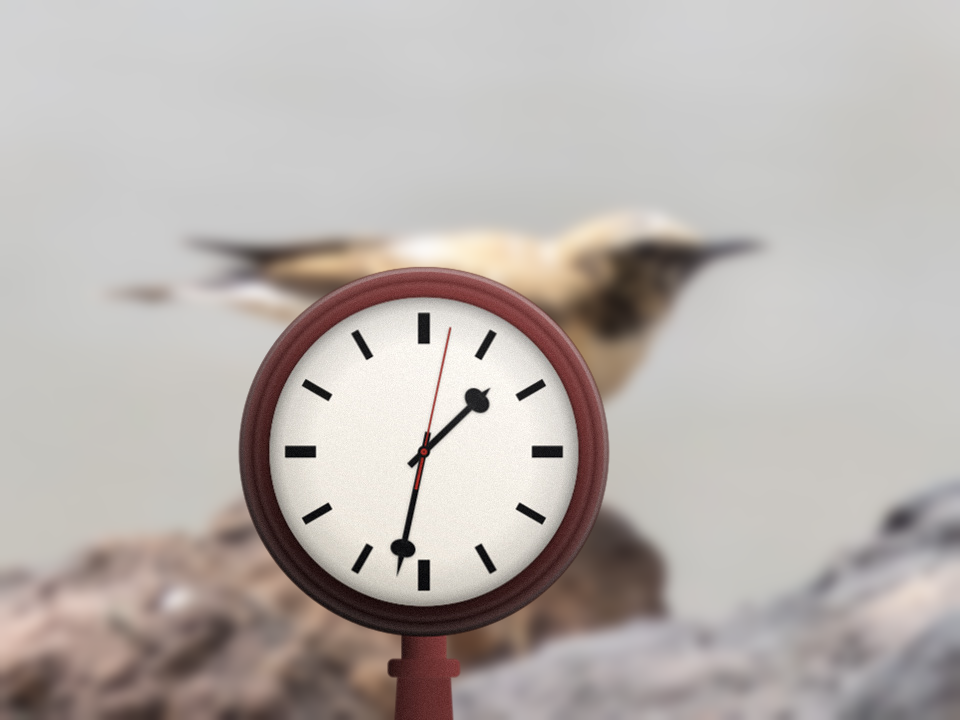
1.32.02
